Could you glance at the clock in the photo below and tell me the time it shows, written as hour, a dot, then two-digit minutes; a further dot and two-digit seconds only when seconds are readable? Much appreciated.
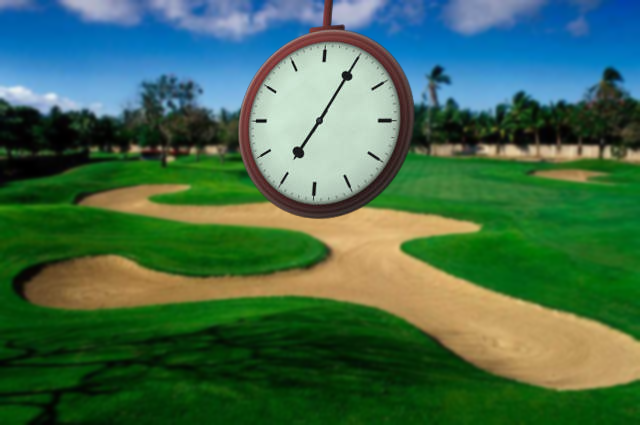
7.05
